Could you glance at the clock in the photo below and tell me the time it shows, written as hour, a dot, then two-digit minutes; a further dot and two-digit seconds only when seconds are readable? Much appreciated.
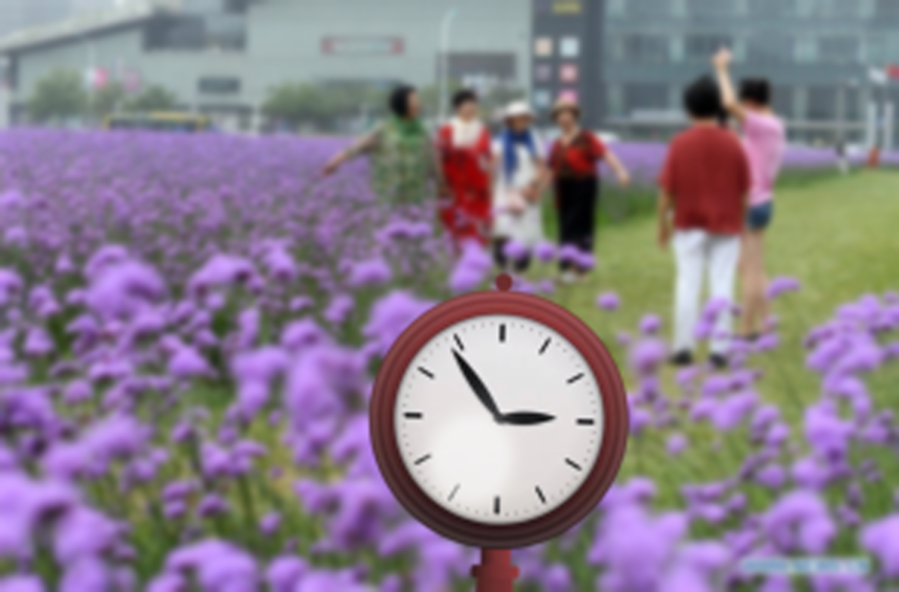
2.54
